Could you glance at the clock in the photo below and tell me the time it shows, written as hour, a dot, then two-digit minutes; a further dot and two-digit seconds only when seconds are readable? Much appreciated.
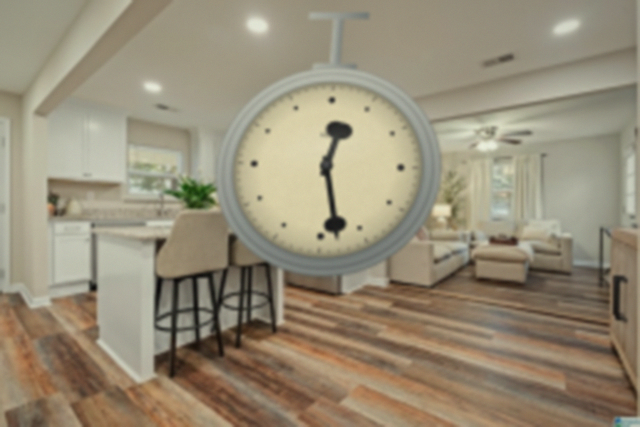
12.28
